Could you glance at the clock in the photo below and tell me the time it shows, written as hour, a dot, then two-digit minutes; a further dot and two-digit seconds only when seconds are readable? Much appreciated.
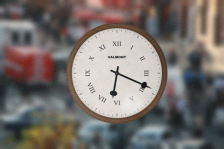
6.19
